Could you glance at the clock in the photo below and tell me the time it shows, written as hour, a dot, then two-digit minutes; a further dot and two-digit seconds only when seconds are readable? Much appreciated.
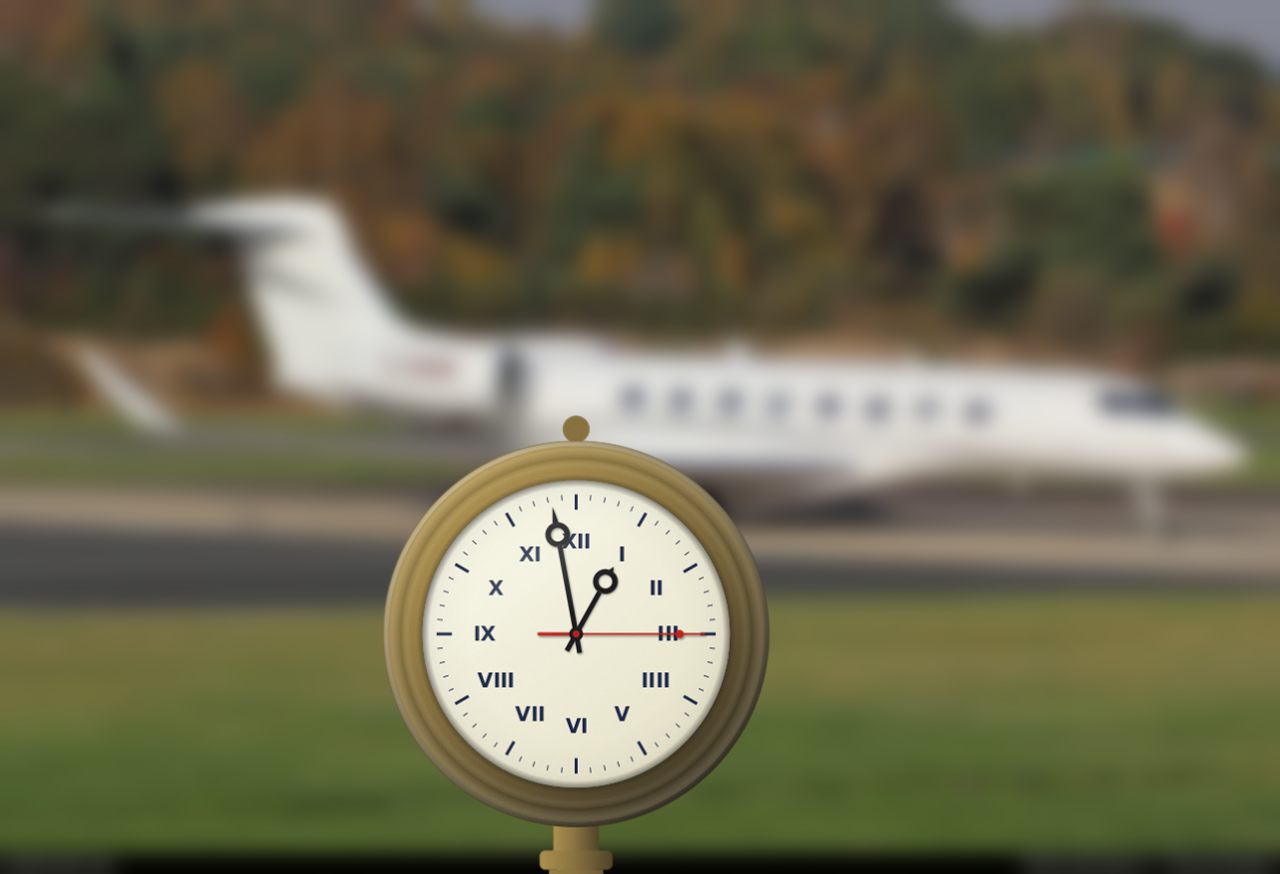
12.58.15
